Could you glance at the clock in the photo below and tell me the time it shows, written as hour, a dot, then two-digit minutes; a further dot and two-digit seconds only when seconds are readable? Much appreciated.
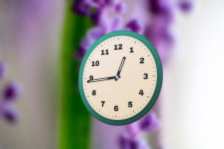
12.44
